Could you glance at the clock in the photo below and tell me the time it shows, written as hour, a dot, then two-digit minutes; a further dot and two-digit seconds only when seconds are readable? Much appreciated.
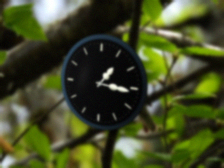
1.16
